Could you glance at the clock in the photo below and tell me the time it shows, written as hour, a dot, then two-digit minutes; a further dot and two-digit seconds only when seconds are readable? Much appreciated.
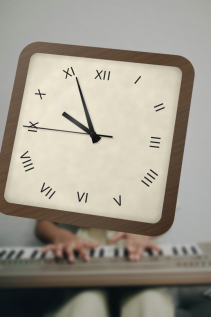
9.55.45
